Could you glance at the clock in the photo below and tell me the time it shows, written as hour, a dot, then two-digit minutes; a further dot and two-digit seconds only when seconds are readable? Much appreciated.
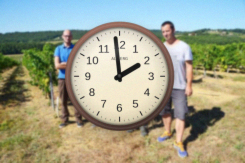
1.59
